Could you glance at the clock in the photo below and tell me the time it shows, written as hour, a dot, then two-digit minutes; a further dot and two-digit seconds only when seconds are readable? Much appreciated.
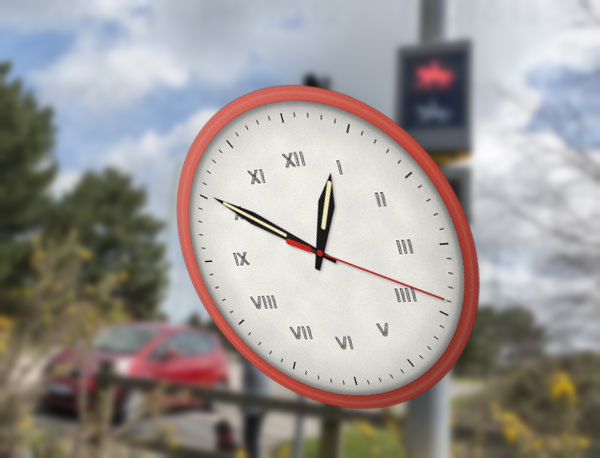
12.50.19
